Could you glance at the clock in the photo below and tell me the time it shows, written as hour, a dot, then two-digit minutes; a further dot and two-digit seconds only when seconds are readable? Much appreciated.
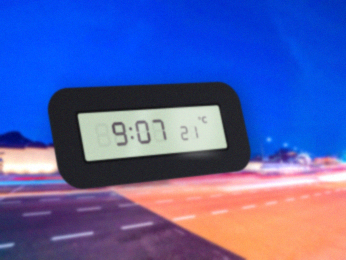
9.07
